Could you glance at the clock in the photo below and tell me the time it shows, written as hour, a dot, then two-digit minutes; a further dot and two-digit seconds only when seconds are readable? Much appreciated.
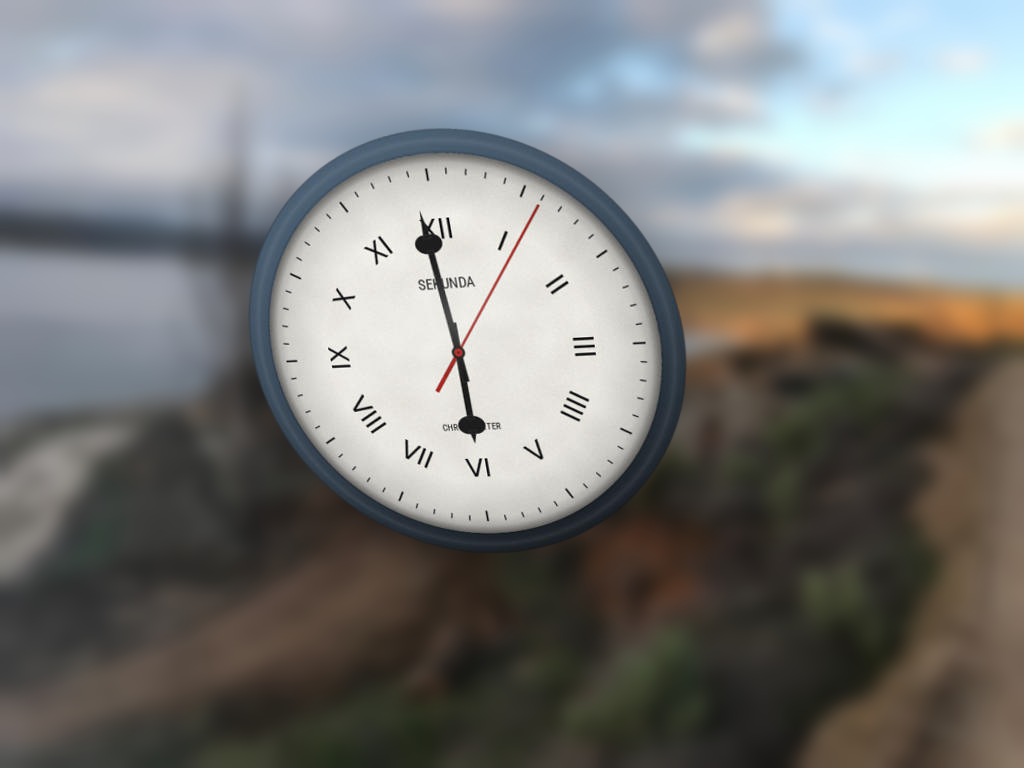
5.59.06
